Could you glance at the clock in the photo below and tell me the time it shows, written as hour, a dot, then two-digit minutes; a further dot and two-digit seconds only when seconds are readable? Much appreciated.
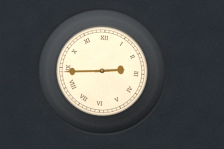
2.44
